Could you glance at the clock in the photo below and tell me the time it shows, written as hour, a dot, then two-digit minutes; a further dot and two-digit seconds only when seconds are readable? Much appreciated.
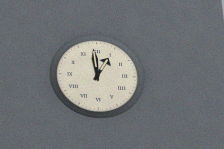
12.59
